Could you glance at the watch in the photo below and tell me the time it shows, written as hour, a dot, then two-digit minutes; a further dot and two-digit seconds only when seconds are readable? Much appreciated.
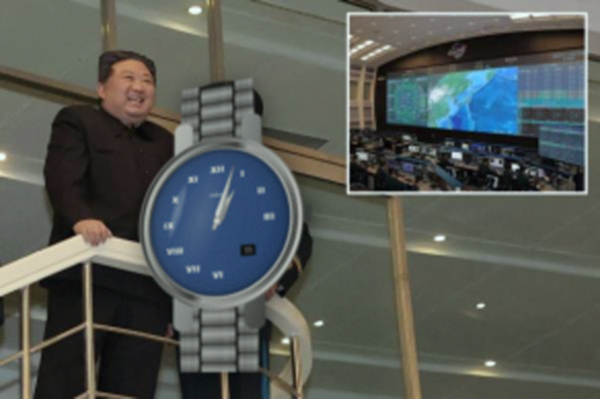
1.03
